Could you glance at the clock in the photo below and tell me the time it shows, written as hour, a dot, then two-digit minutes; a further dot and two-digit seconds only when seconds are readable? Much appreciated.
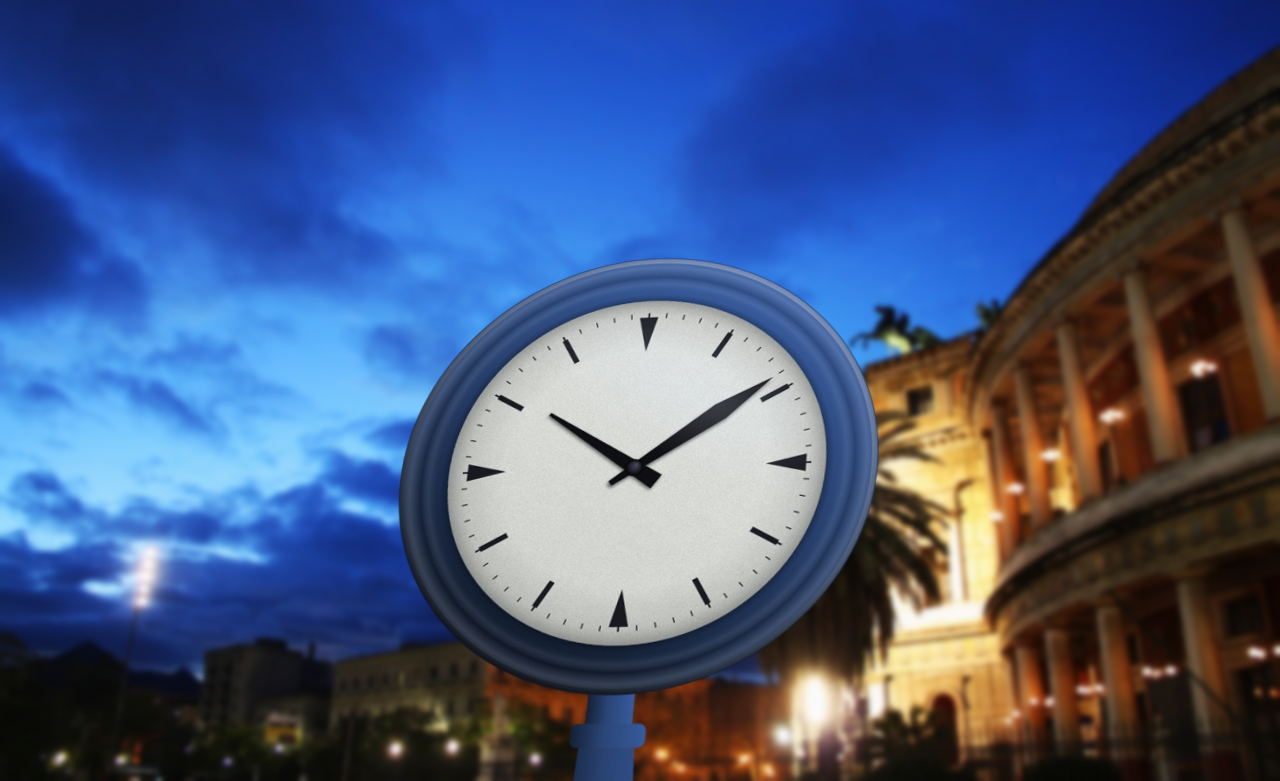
10.09
